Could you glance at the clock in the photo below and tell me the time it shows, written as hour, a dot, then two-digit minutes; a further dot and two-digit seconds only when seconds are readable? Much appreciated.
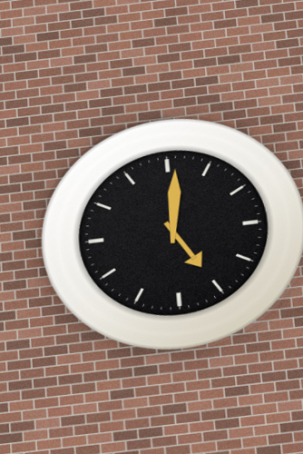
5.01
